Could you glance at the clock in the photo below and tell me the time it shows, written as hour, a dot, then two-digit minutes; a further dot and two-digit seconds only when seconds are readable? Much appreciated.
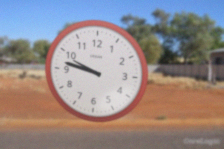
9.47
